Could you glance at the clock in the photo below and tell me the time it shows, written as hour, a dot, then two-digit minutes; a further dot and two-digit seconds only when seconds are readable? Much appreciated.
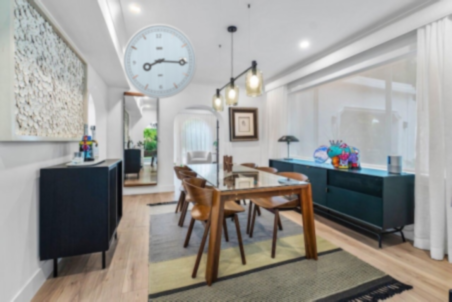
8.16
